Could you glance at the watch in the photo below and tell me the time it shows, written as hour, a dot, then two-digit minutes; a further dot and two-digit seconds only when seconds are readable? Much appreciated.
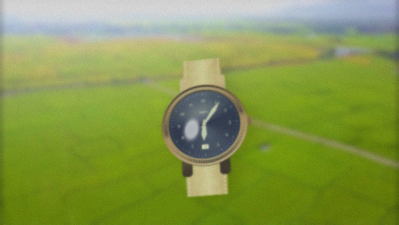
6.06
